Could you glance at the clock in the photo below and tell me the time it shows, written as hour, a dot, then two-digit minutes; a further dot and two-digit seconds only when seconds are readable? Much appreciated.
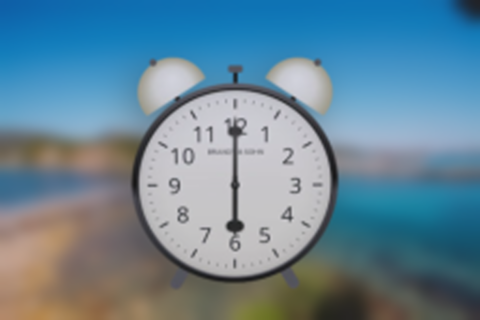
6.00
